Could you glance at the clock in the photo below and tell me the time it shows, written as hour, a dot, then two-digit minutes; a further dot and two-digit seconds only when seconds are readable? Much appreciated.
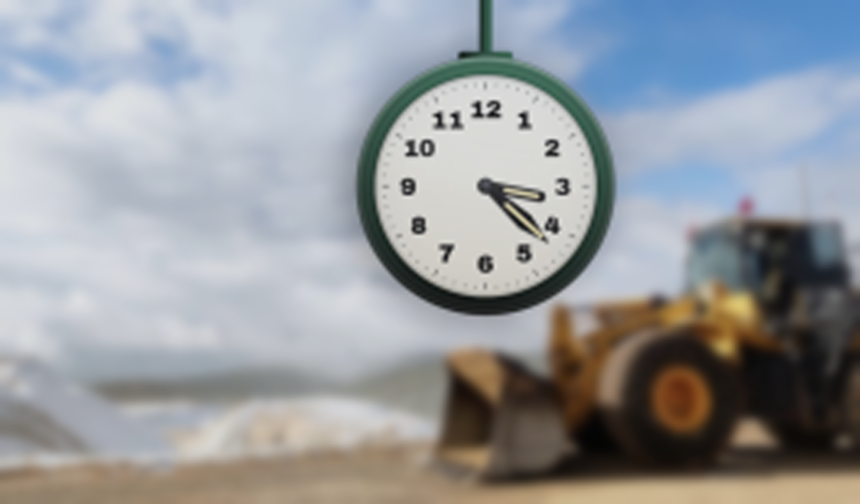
3.22
